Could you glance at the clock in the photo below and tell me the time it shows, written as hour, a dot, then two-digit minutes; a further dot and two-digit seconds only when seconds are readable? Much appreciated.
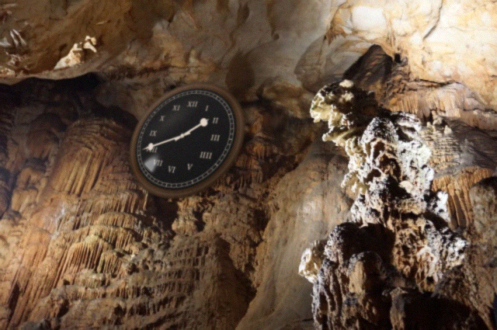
1.41
